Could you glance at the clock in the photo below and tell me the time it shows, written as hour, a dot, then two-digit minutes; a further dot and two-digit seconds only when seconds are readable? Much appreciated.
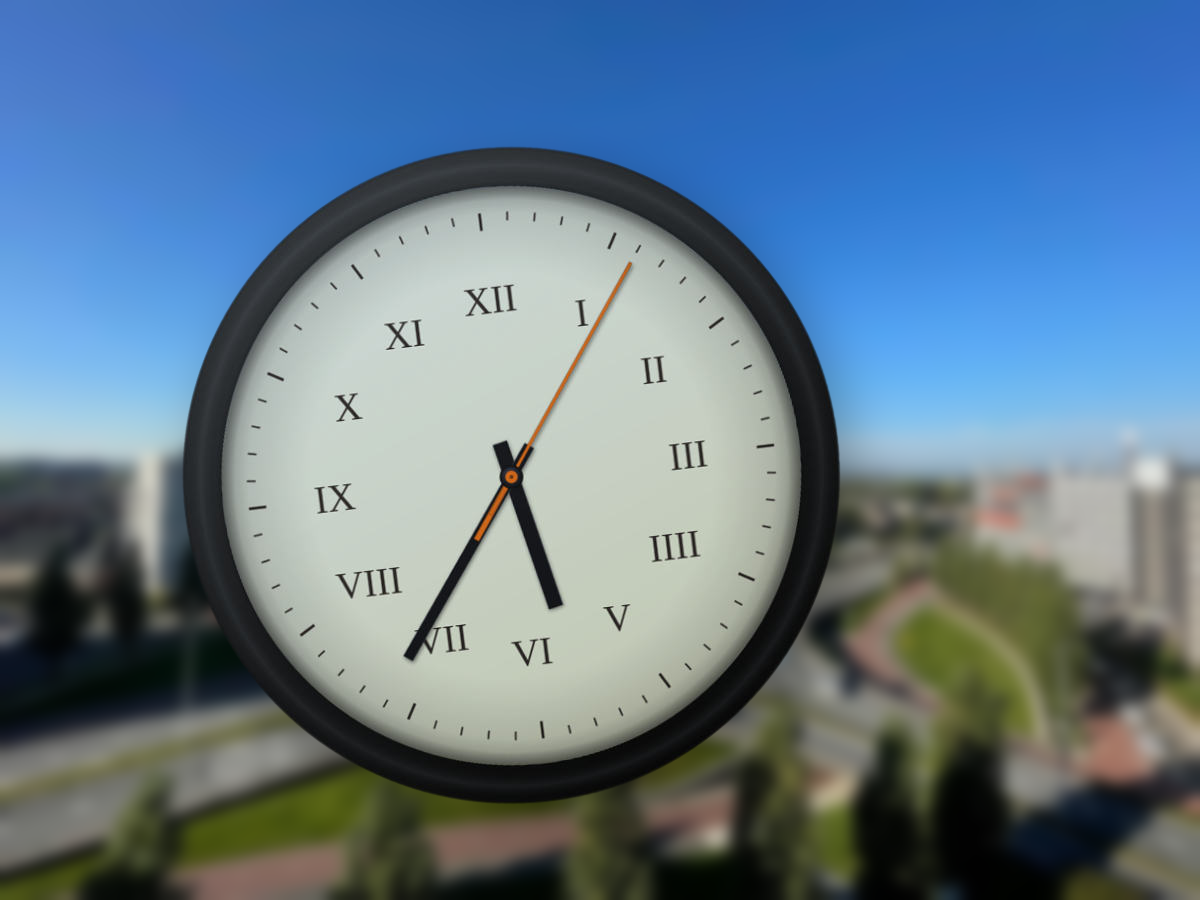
5.36.06
